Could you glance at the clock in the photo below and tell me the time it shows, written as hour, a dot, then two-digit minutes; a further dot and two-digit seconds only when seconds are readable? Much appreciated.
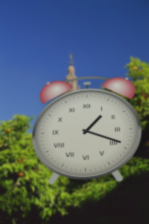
1.19
